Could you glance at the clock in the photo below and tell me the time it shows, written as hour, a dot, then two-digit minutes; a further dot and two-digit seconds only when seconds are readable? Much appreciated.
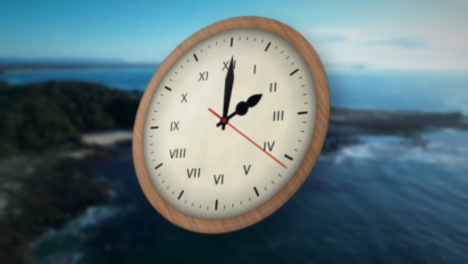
2.00.21
